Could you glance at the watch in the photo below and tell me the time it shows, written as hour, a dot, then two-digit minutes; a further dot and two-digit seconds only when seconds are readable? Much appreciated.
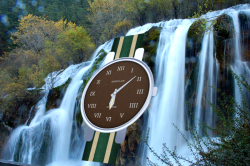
6.08
